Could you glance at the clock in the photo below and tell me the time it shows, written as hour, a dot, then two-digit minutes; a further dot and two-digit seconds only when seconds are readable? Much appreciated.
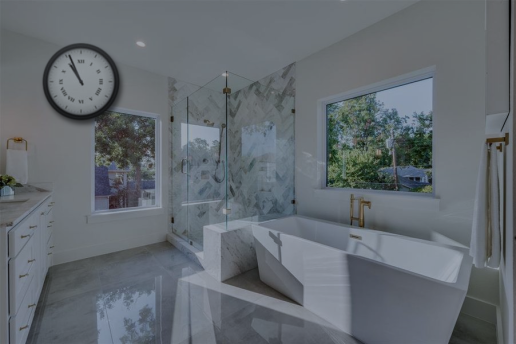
10.56
